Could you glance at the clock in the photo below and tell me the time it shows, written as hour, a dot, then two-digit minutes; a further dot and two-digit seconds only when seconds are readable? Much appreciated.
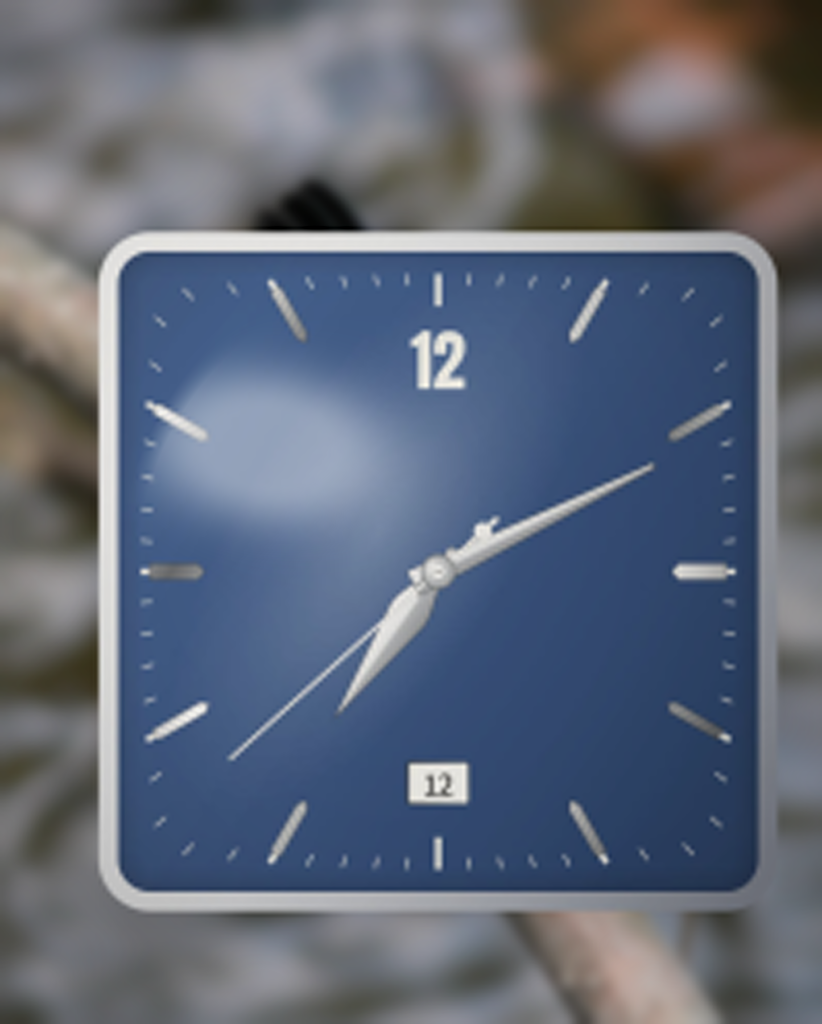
7.10.38
